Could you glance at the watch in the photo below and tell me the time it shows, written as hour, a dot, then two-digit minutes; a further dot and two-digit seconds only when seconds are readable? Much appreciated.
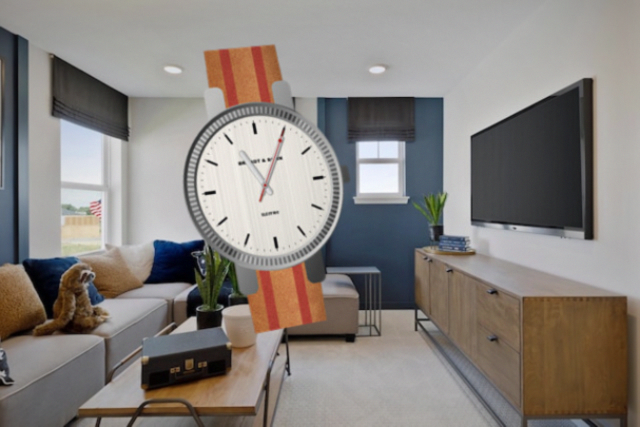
11.05.05
